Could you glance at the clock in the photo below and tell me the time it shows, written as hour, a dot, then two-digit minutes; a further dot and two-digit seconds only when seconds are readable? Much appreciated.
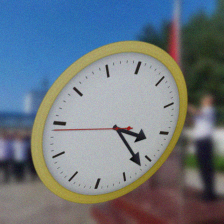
3.21.44
